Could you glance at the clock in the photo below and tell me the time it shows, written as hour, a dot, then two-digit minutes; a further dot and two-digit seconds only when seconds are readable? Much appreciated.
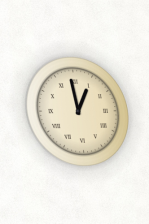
12.59
